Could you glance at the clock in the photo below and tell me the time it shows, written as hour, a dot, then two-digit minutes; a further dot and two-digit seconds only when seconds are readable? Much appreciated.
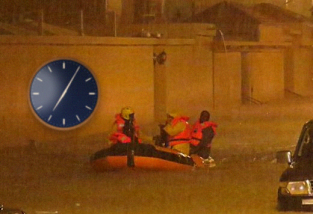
7.05
